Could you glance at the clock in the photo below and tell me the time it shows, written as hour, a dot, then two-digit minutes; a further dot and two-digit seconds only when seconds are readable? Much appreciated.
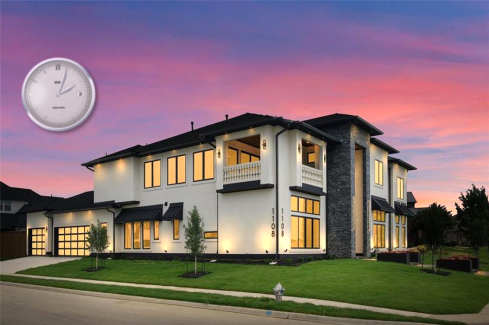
2.03
